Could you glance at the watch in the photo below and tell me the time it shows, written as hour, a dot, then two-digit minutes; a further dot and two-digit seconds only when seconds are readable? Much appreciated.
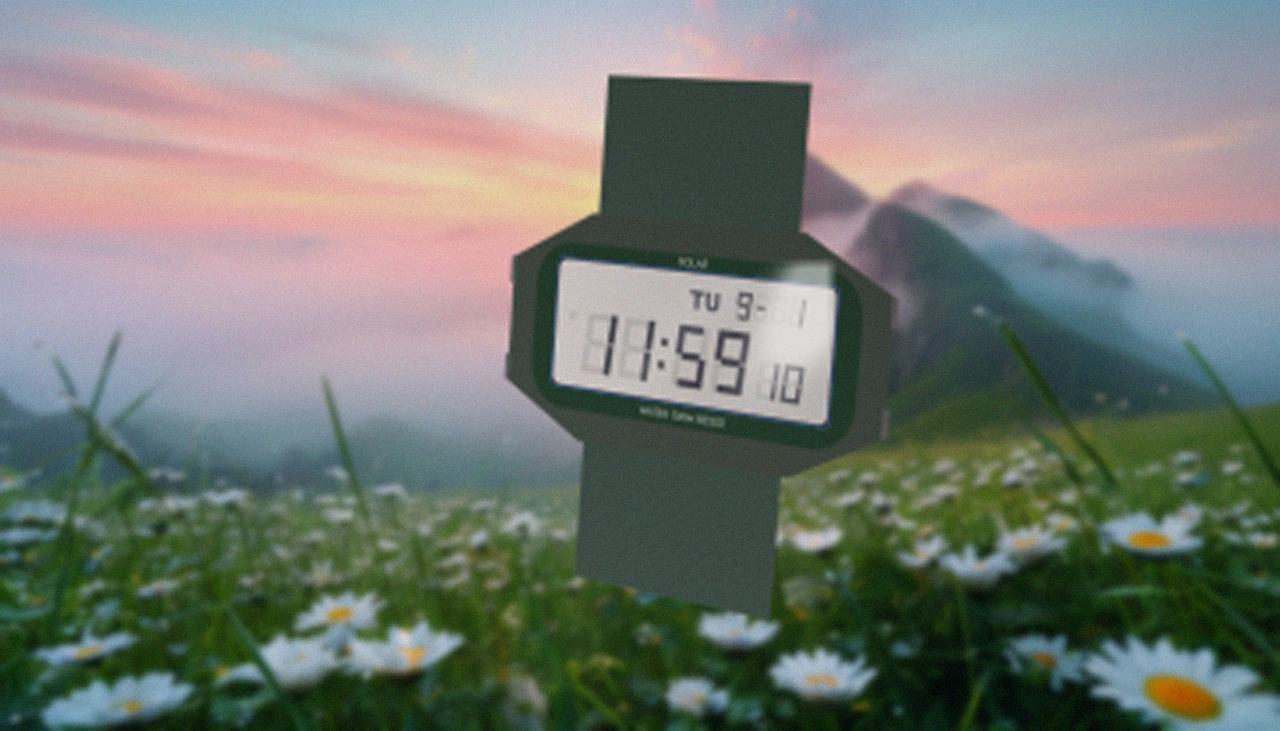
11.59.10
